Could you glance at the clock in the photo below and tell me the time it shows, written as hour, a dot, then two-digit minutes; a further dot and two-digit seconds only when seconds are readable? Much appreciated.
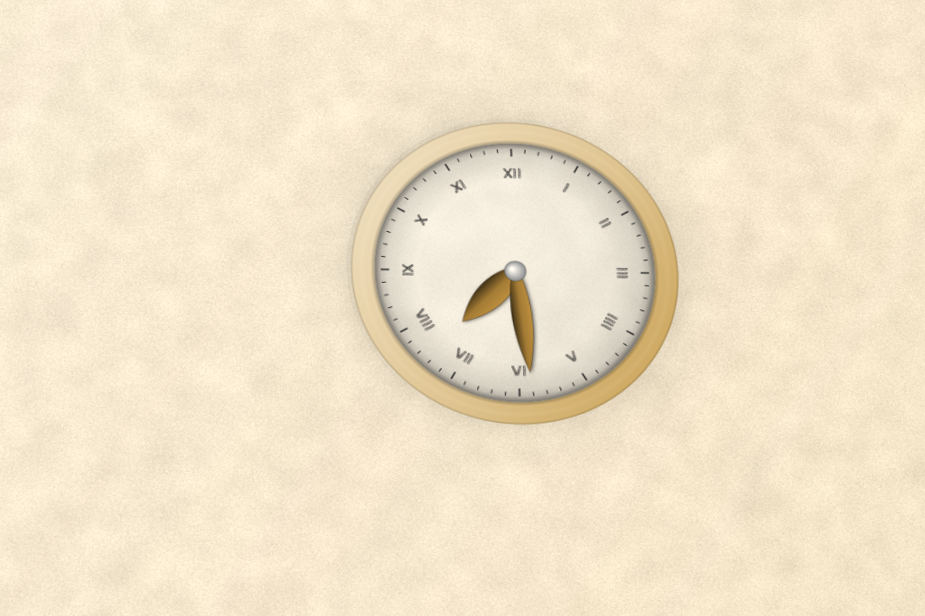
7.29
